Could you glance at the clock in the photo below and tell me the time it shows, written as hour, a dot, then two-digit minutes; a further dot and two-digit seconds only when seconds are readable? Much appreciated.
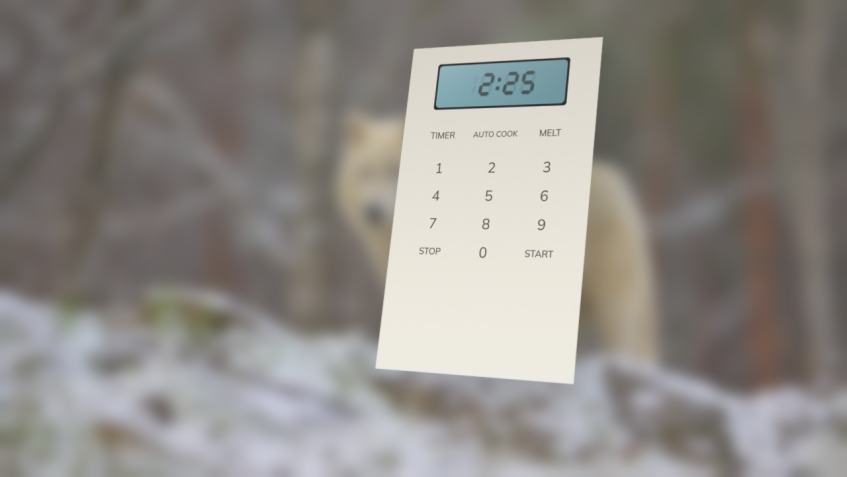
2.25
